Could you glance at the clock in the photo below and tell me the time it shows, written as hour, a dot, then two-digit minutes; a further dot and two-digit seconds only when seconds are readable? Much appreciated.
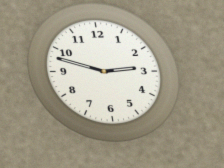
2.48
